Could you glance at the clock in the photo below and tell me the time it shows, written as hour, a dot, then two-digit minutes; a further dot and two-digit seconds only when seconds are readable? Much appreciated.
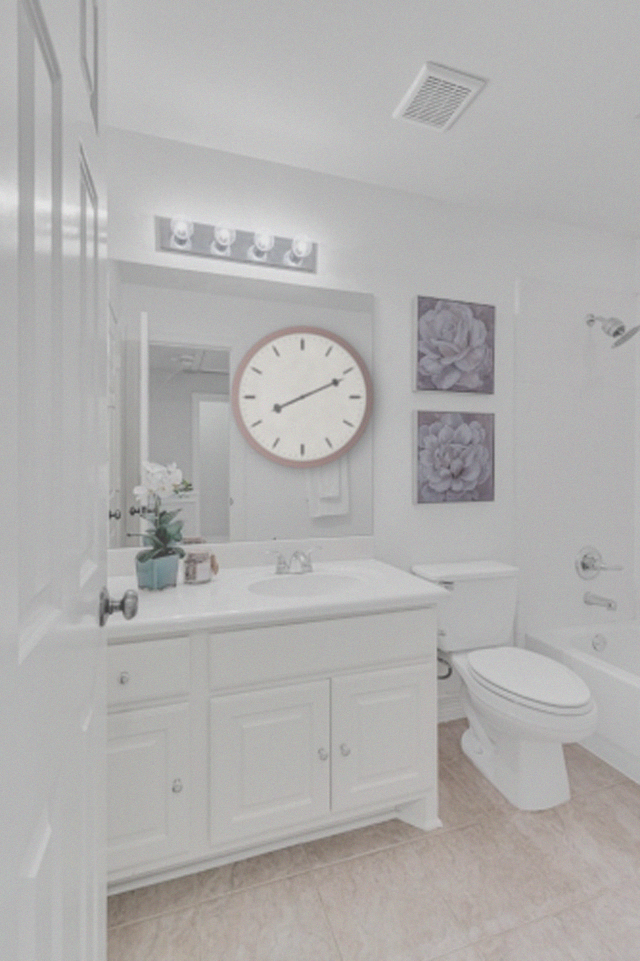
8.11
